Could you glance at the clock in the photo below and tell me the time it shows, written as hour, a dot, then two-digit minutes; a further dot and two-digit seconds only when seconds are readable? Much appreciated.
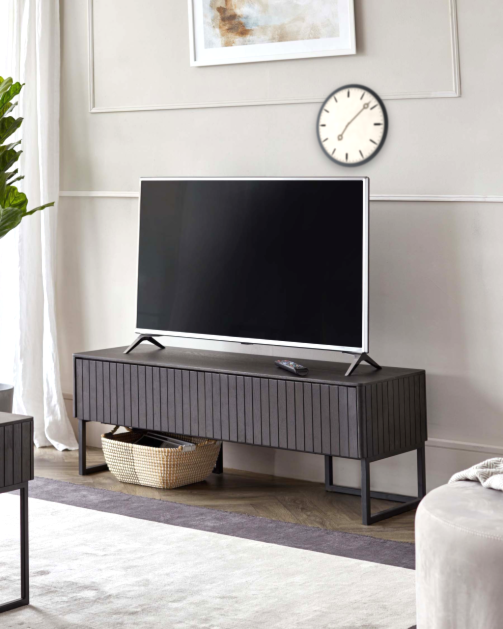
7.08
